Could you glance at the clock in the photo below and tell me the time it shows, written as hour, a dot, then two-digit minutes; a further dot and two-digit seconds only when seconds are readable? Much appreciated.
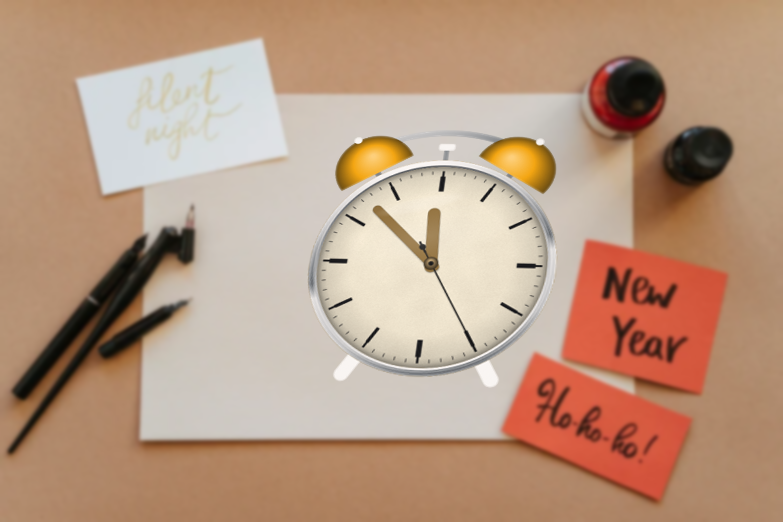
11.52.25
